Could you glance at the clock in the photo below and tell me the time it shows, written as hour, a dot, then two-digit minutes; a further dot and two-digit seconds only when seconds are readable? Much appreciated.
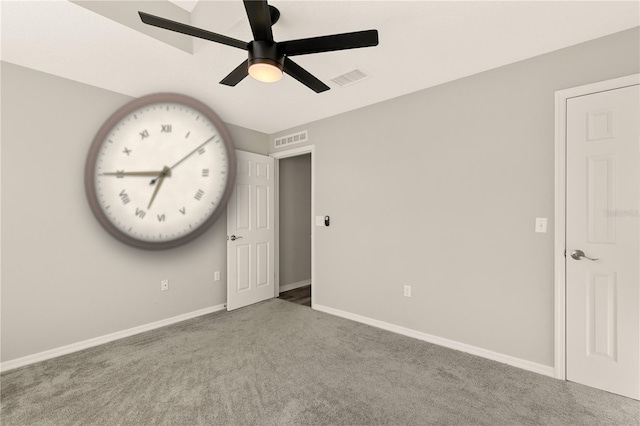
6.45.09
